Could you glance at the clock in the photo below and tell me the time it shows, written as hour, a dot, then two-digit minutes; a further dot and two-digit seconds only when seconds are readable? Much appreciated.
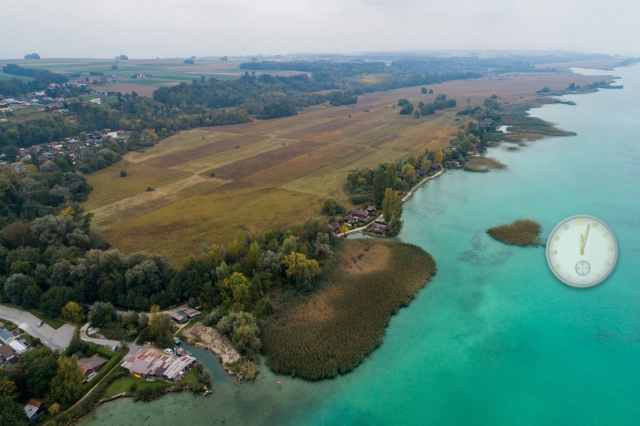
12.03
